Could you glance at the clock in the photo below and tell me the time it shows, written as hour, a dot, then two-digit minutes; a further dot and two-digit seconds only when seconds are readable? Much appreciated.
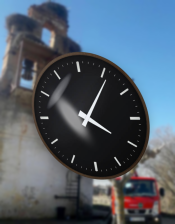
4.06
